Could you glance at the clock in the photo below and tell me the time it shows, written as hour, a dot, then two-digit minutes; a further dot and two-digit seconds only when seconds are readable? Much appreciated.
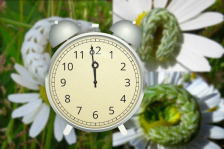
11.59
